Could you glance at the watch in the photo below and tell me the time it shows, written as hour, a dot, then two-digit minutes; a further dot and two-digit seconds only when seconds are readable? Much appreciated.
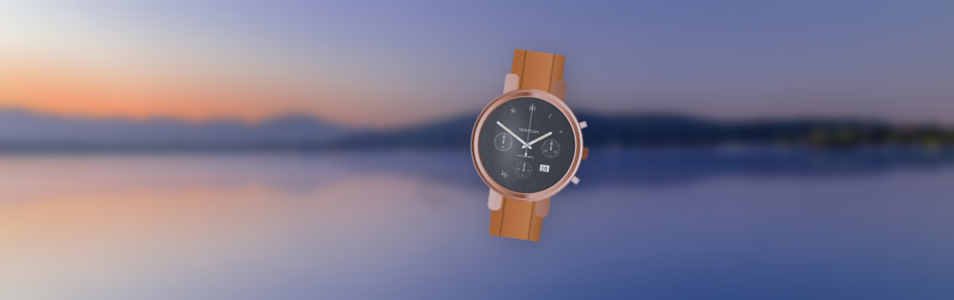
1.50
